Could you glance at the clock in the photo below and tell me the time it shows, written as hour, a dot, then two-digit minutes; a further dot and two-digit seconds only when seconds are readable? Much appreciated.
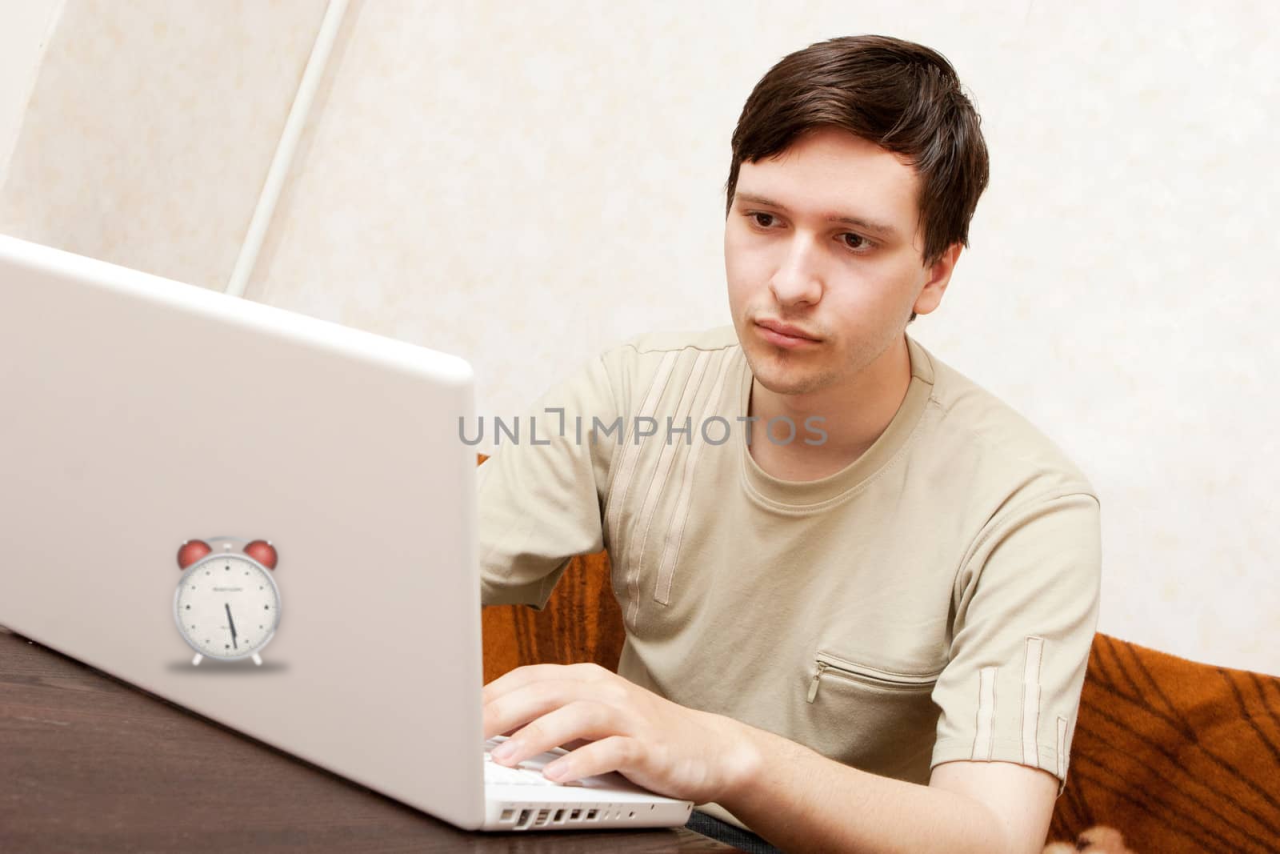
5.28
